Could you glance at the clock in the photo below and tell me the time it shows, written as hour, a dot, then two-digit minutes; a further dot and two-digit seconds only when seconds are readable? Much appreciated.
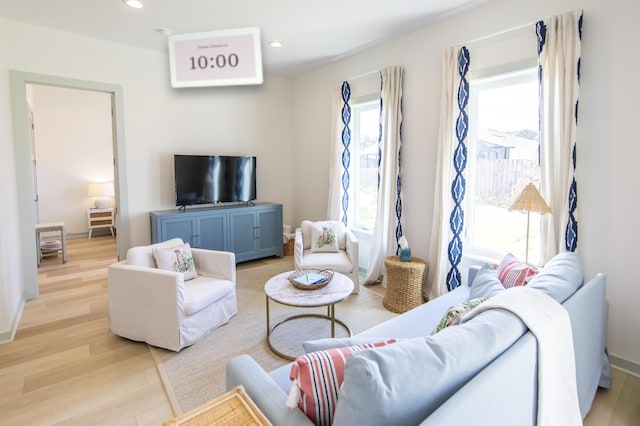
10.00
